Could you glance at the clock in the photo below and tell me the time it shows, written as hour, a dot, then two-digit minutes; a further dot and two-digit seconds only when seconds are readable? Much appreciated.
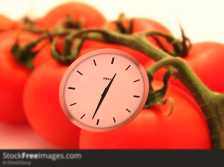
12.32
